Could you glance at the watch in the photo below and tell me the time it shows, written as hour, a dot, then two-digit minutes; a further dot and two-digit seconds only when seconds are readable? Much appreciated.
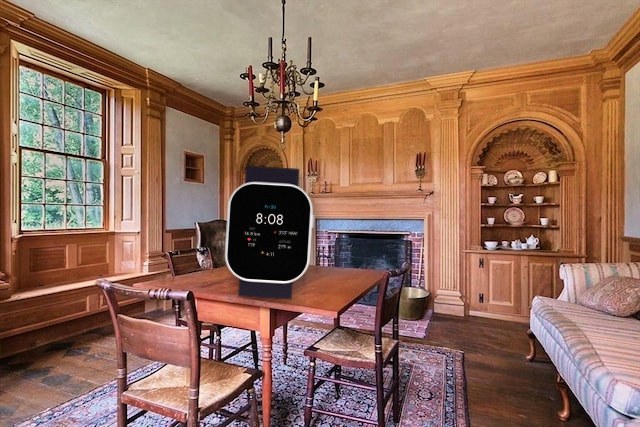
8.08
